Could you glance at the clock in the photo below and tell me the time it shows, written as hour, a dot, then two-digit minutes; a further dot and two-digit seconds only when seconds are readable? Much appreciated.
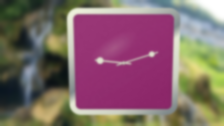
9.12
